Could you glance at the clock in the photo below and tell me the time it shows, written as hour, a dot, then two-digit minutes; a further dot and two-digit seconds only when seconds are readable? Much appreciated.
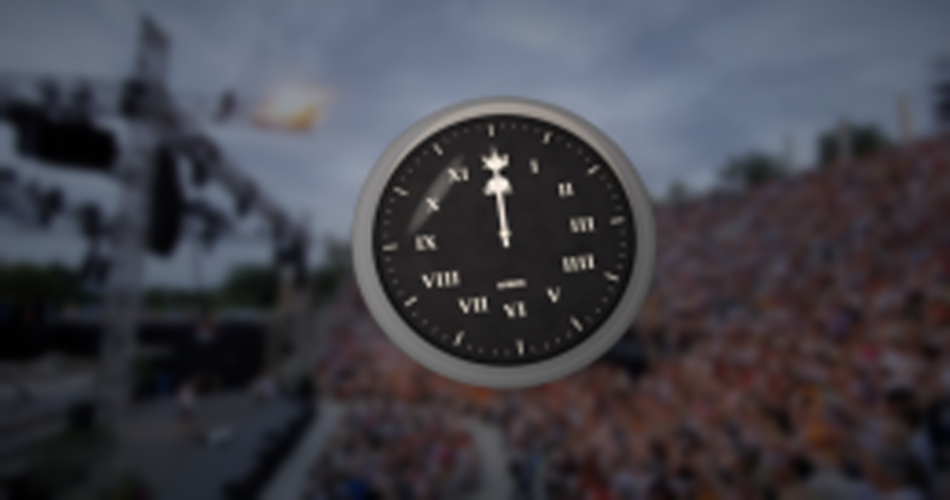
12.00
